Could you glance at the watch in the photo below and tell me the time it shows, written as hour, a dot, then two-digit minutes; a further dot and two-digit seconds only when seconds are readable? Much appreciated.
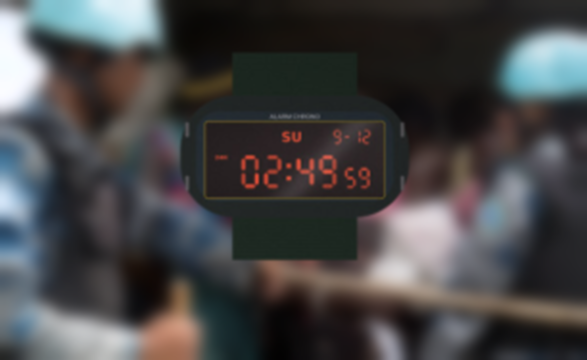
2.49.59
